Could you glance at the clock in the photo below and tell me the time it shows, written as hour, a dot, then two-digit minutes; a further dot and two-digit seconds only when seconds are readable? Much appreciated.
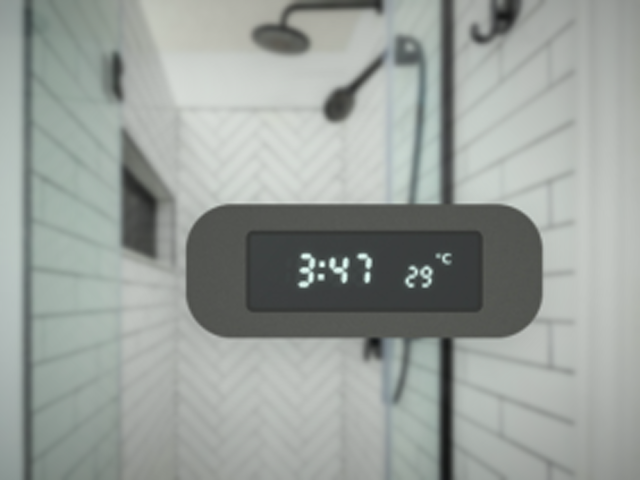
3.47
